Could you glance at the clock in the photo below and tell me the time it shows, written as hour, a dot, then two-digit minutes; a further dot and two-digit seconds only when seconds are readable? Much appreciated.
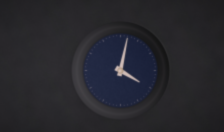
4.02
